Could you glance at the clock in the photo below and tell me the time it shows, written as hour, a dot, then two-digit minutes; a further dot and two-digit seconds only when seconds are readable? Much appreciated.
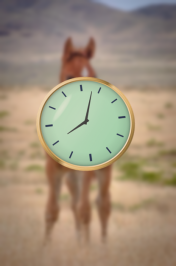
8.03
